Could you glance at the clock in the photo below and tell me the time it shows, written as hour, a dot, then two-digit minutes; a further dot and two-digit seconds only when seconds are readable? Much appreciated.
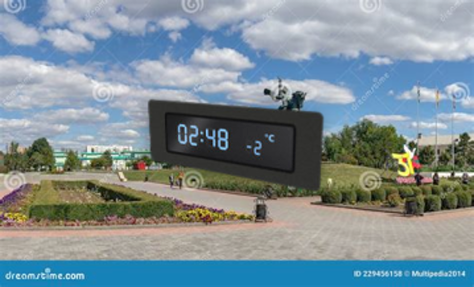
2.48
